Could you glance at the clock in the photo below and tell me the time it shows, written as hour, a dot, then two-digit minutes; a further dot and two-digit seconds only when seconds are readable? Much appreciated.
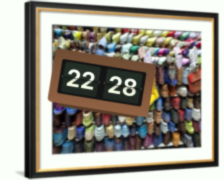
22.28
